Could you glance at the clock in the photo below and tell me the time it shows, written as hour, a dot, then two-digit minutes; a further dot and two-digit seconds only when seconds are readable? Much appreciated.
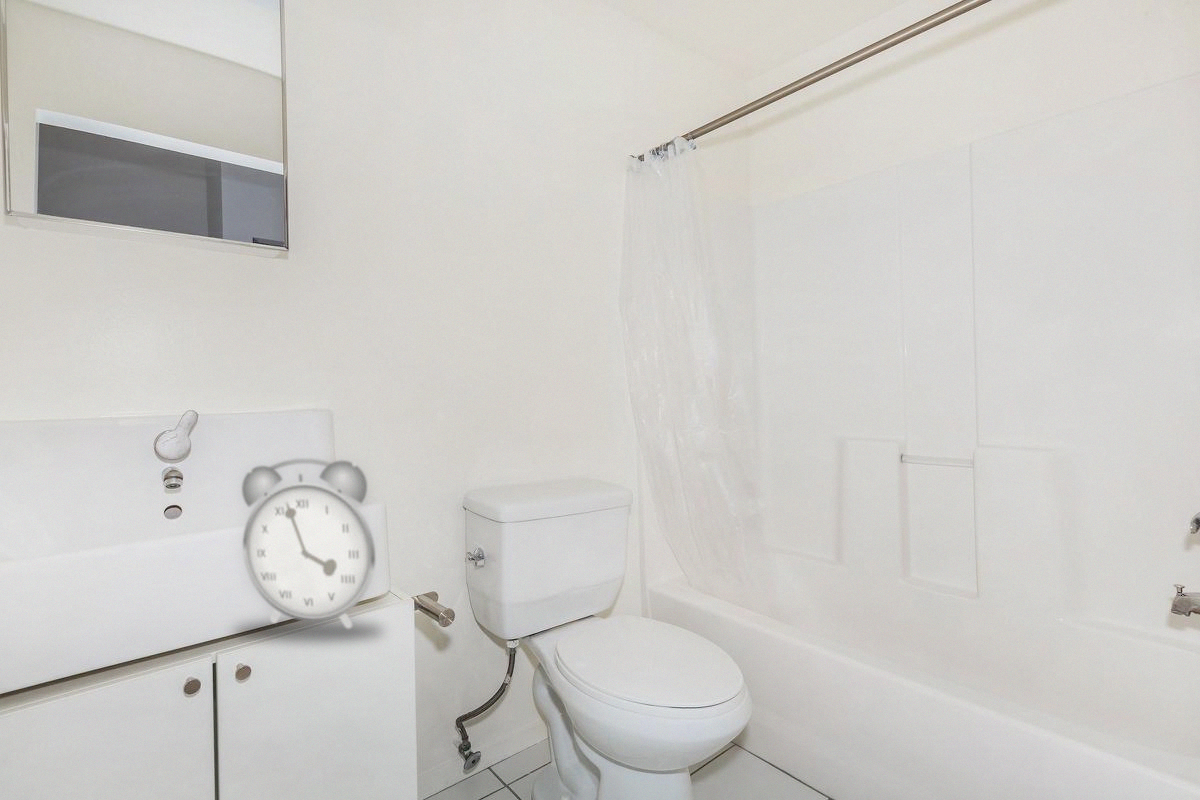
3.57
